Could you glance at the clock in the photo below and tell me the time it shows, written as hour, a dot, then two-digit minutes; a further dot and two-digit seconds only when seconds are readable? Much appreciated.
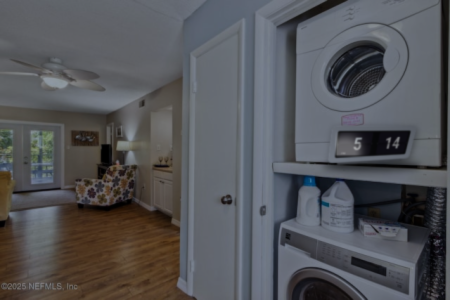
5.14
